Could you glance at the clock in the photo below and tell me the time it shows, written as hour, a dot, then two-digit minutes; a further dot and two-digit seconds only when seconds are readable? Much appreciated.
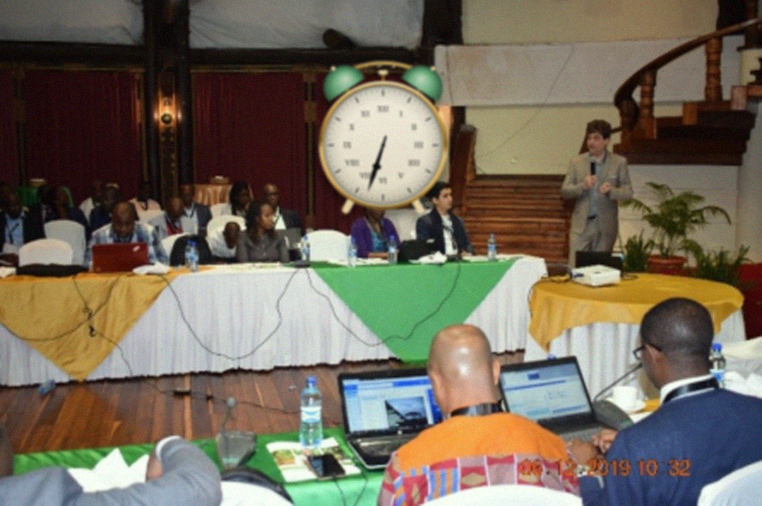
6.33
